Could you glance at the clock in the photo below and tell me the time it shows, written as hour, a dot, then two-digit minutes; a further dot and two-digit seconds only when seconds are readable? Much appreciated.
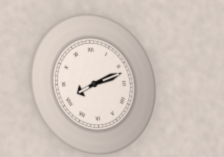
8.12
